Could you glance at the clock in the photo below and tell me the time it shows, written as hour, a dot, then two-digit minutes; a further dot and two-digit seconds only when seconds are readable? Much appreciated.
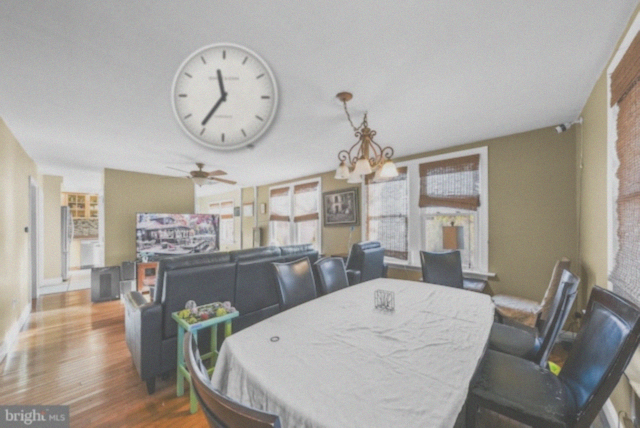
11.36
